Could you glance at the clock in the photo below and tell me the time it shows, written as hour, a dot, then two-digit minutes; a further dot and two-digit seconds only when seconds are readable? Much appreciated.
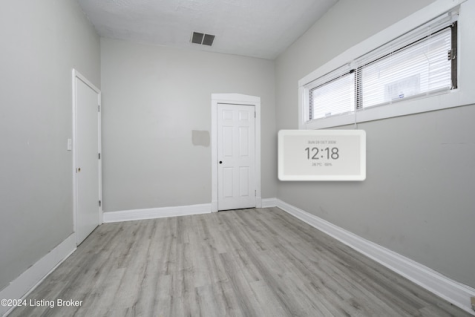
12.18
